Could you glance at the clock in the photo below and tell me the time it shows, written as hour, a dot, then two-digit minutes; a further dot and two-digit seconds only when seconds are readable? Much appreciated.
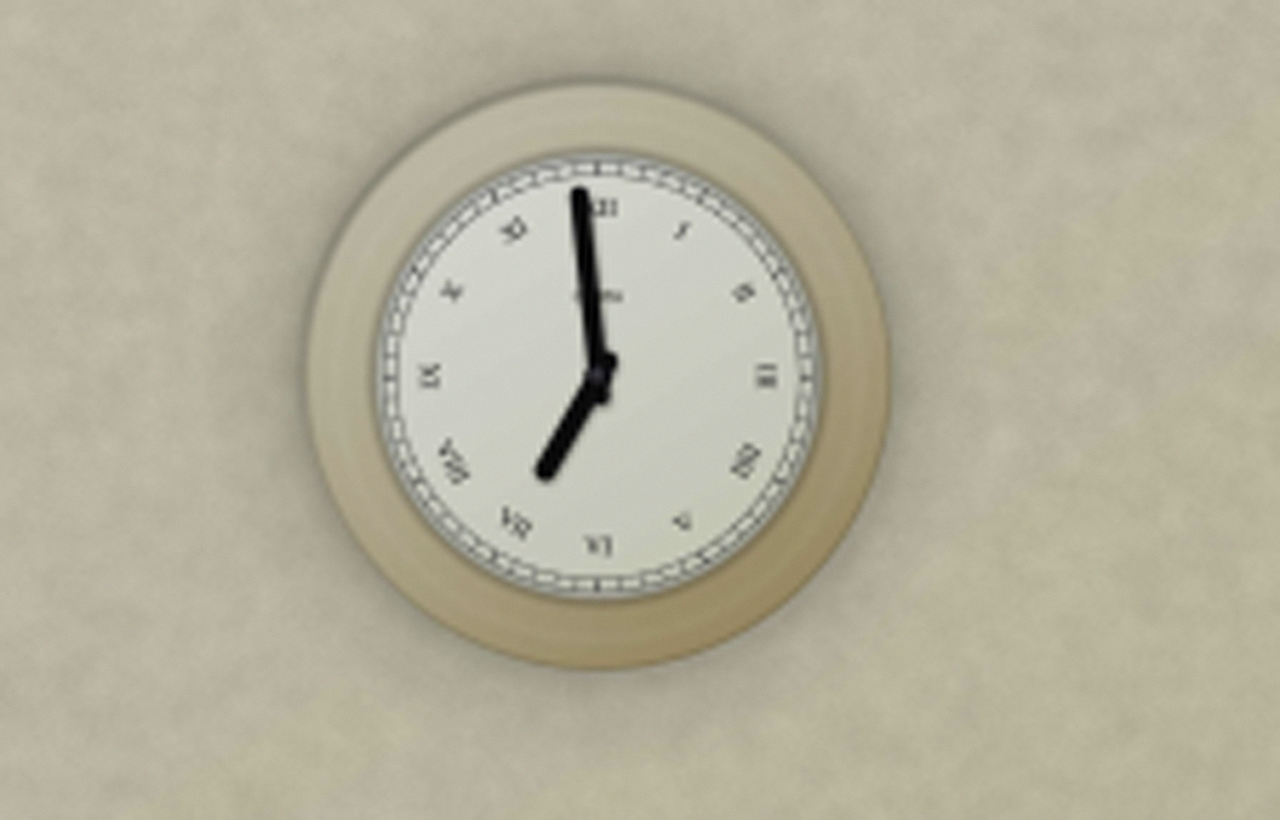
6.59
